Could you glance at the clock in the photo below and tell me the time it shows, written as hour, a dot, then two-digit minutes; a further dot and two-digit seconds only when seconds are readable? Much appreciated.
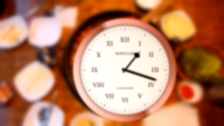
1.18
